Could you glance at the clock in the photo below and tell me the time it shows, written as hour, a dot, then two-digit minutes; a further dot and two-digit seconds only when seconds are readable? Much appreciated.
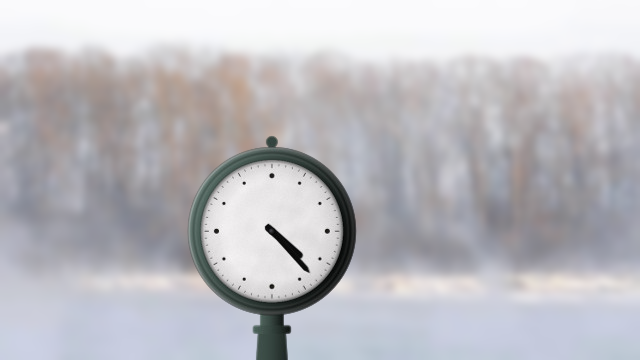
4.23
